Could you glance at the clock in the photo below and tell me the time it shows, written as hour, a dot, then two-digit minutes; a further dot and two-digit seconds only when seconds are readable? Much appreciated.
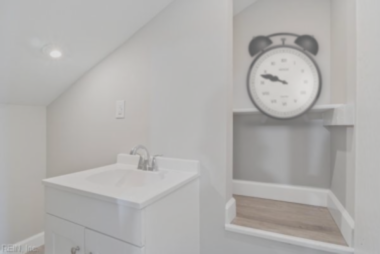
9.48
